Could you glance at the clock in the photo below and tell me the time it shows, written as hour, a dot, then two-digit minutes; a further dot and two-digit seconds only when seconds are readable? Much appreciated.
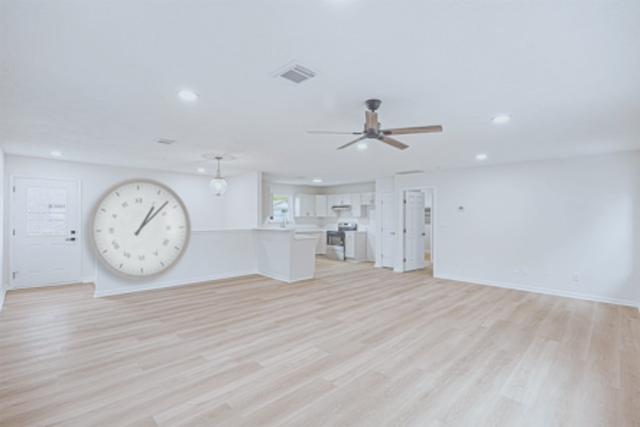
1.08
